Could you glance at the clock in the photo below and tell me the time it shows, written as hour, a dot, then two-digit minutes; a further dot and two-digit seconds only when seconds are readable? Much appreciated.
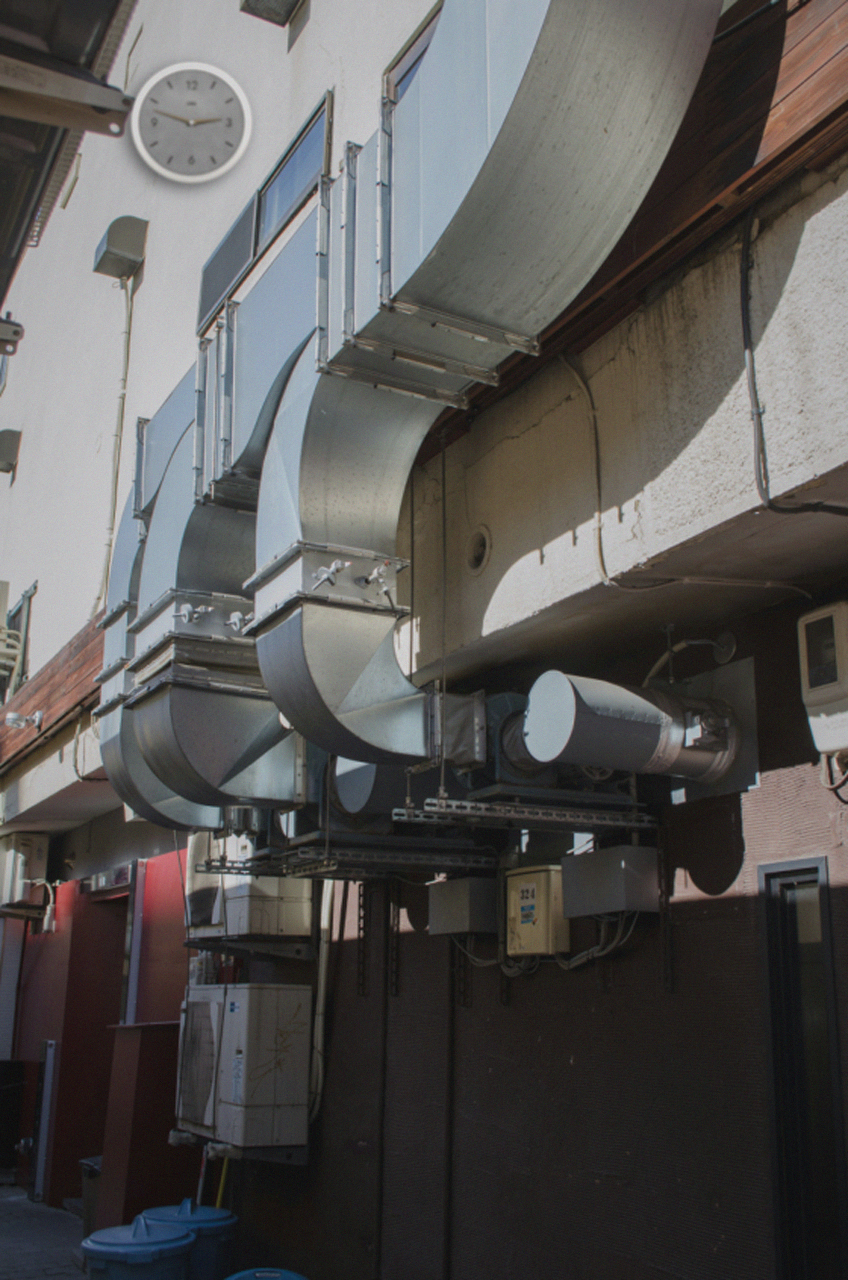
2.48
